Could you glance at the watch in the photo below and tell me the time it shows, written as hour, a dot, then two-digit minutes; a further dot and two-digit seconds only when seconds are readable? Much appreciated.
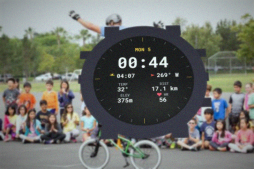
0.44
